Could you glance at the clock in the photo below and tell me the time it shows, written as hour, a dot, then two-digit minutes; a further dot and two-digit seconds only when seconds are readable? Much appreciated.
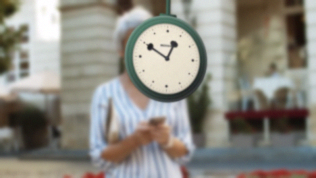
12.50
